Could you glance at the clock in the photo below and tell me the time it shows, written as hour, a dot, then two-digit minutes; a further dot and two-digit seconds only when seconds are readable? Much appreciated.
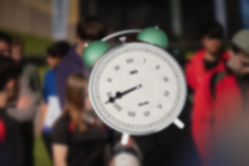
8.43
